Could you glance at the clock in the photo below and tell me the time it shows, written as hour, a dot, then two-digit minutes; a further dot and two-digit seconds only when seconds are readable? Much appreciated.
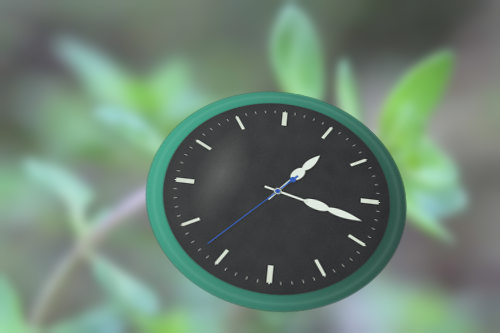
1.17.37
